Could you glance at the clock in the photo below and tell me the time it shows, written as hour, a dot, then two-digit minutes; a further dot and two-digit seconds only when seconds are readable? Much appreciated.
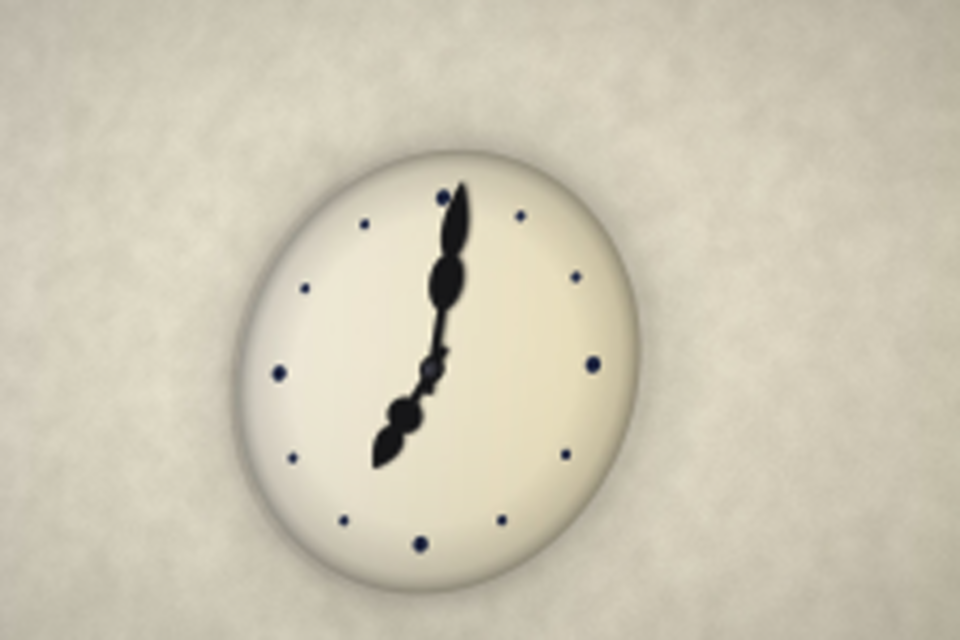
7.01
